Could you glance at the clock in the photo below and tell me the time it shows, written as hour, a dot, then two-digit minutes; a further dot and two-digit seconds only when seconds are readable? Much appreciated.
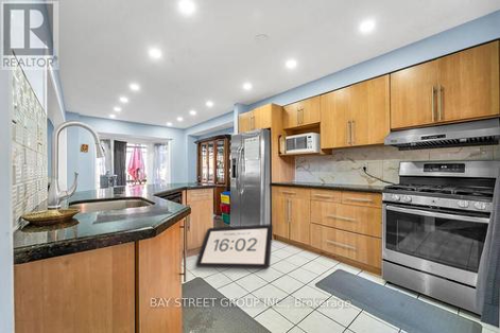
16.02
